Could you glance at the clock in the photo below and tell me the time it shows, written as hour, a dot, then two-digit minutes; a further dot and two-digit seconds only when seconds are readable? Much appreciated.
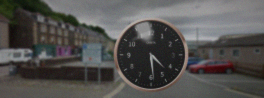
4.29
